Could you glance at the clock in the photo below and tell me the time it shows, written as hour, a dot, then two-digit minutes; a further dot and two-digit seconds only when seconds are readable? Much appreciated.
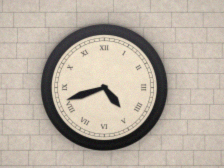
4.42
